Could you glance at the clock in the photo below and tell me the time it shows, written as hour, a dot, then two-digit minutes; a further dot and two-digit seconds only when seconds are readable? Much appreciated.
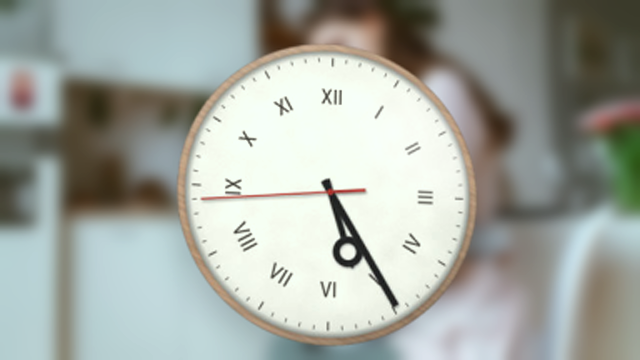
5.24.44
